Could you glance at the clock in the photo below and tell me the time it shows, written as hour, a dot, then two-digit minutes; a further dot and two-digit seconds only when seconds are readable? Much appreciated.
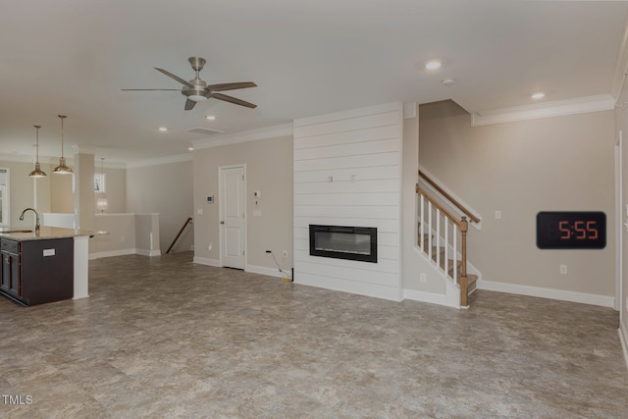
5.55
